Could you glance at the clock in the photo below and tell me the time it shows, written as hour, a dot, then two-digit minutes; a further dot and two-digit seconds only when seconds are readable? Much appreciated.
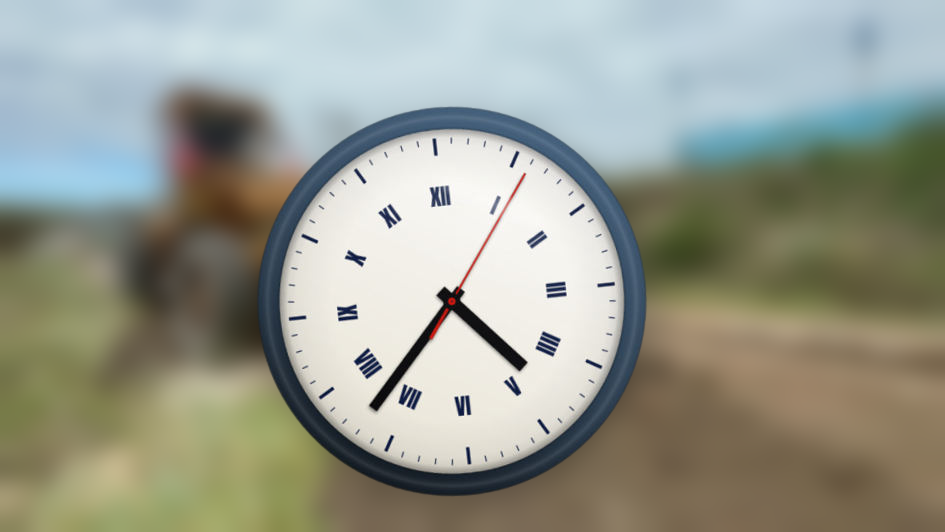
4.37.06
